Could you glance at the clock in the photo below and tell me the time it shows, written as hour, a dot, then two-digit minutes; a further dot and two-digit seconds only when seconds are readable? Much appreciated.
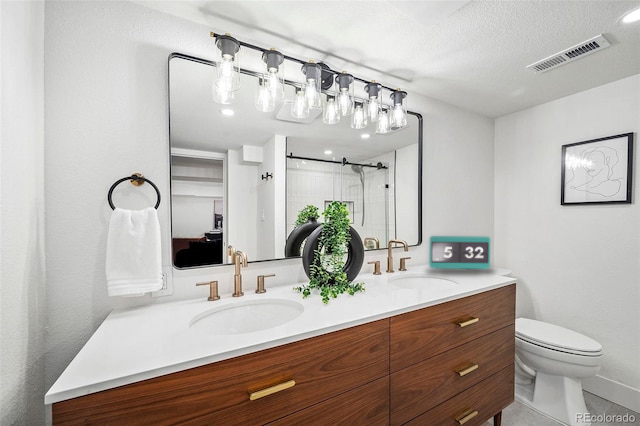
5.32
